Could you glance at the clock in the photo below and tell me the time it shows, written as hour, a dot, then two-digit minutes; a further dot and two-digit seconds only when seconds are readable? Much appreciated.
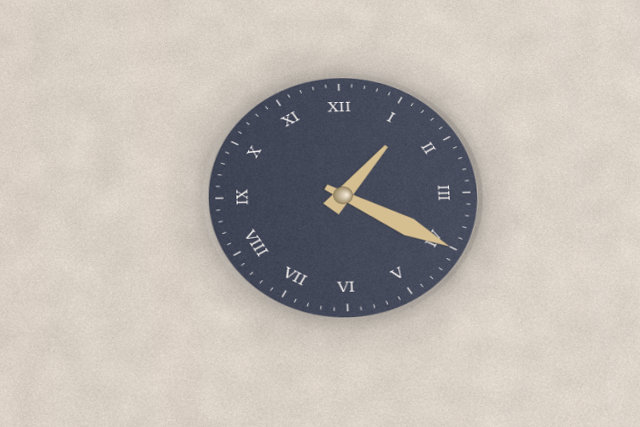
1.20
